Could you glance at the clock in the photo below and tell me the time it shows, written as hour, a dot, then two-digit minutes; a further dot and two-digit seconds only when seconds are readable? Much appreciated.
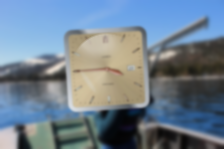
3.45
